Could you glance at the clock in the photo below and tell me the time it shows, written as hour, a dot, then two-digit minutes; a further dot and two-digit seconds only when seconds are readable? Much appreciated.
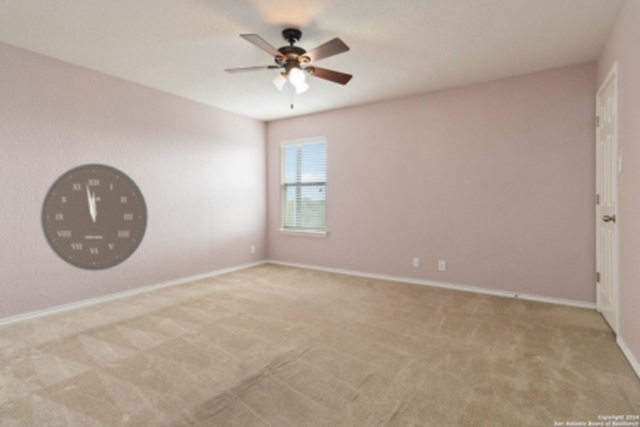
11.58
